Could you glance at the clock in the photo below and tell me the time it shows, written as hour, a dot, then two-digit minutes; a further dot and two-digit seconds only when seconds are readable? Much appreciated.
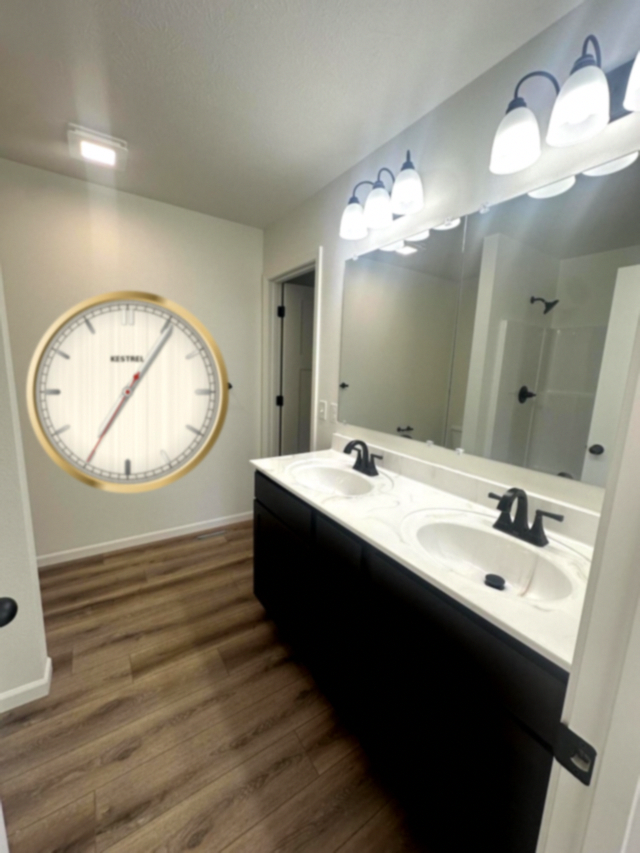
7.05.35
